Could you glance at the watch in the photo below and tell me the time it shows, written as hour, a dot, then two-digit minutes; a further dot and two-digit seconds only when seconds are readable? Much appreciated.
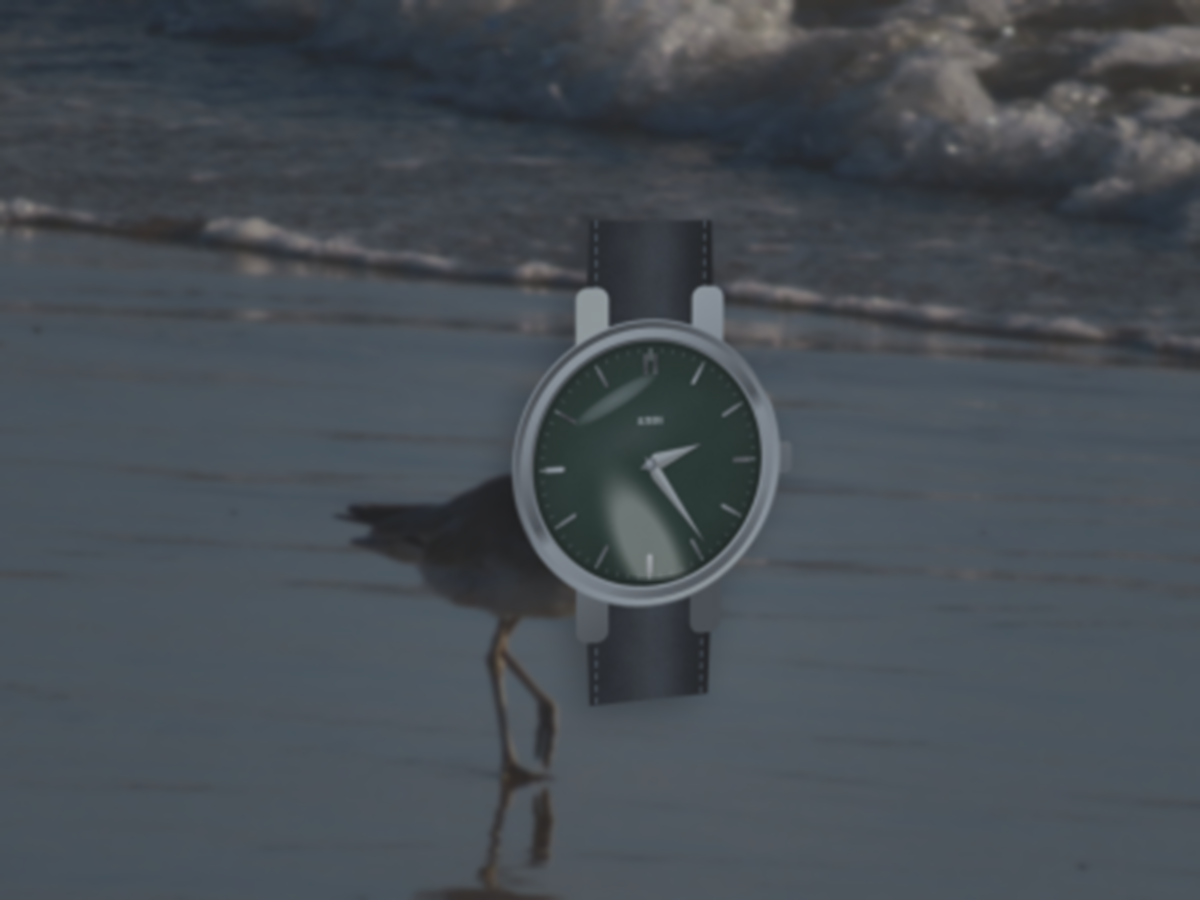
2.24
